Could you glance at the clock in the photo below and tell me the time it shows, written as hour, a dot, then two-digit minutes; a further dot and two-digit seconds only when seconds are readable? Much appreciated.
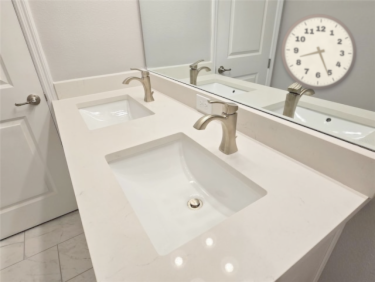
8.26
